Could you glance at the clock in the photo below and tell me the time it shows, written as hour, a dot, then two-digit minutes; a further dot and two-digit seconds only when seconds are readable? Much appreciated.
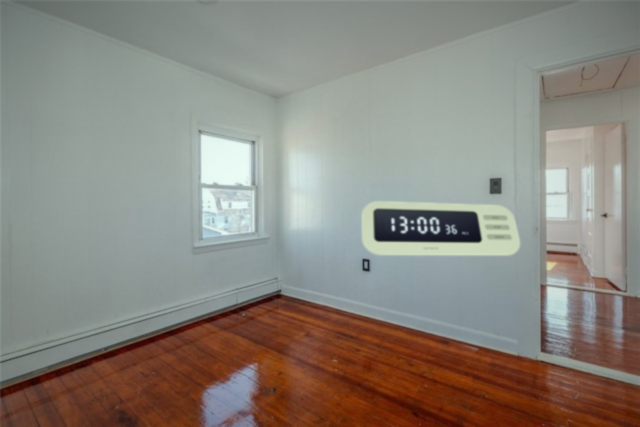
13.00
